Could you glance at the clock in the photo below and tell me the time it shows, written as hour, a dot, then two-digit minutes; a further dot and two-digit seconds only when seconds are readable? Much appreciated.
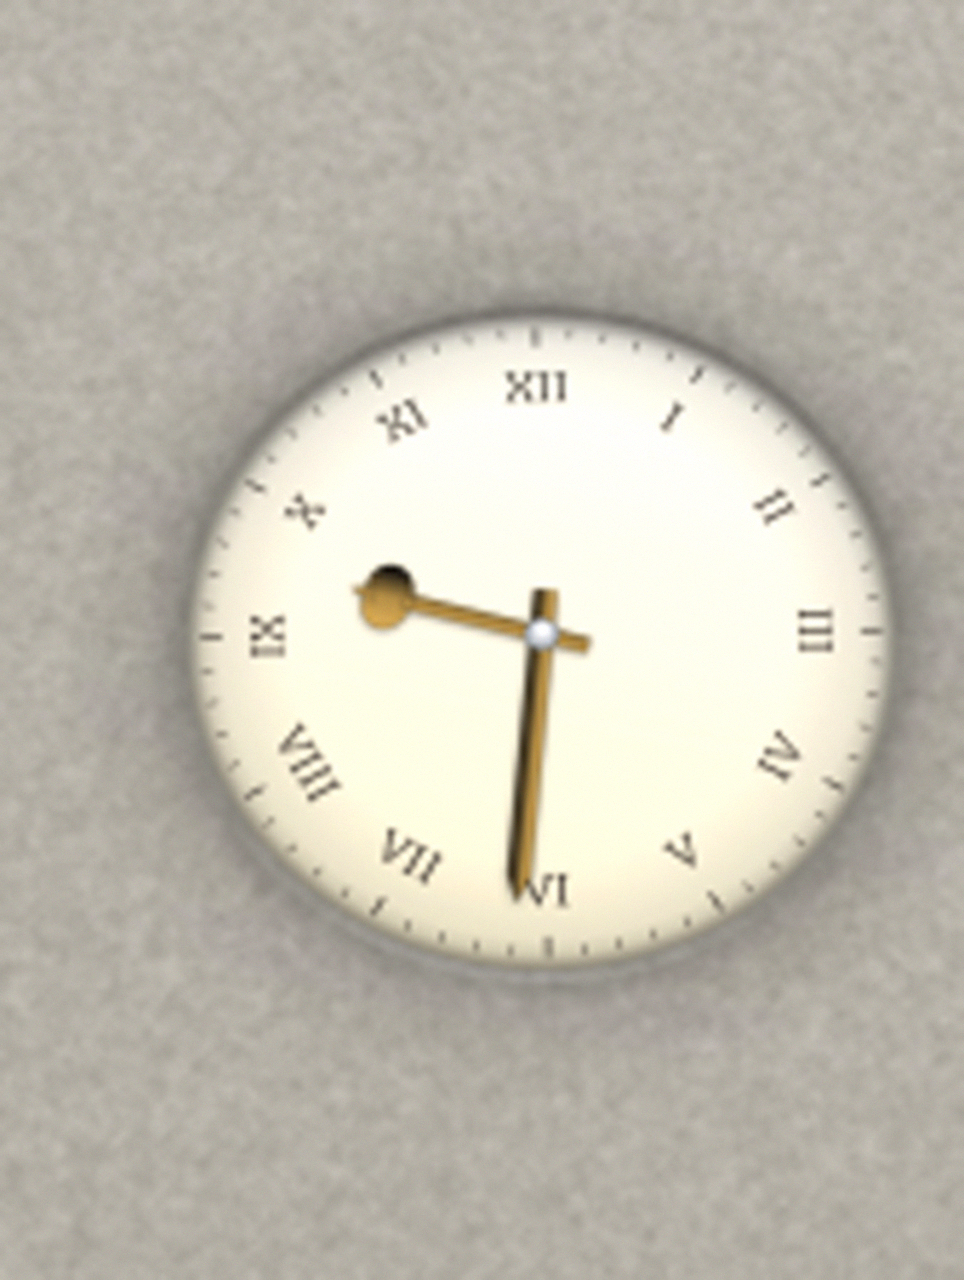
9.31
